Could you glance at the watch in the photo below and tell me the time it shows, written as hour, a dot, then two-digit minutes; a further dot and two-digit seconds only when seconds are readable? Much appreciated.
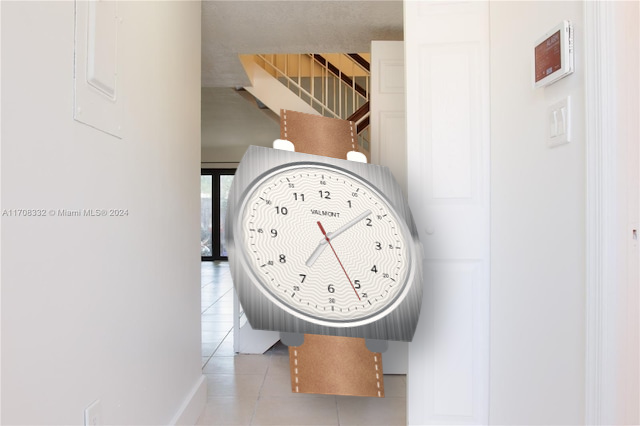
7.08.26
